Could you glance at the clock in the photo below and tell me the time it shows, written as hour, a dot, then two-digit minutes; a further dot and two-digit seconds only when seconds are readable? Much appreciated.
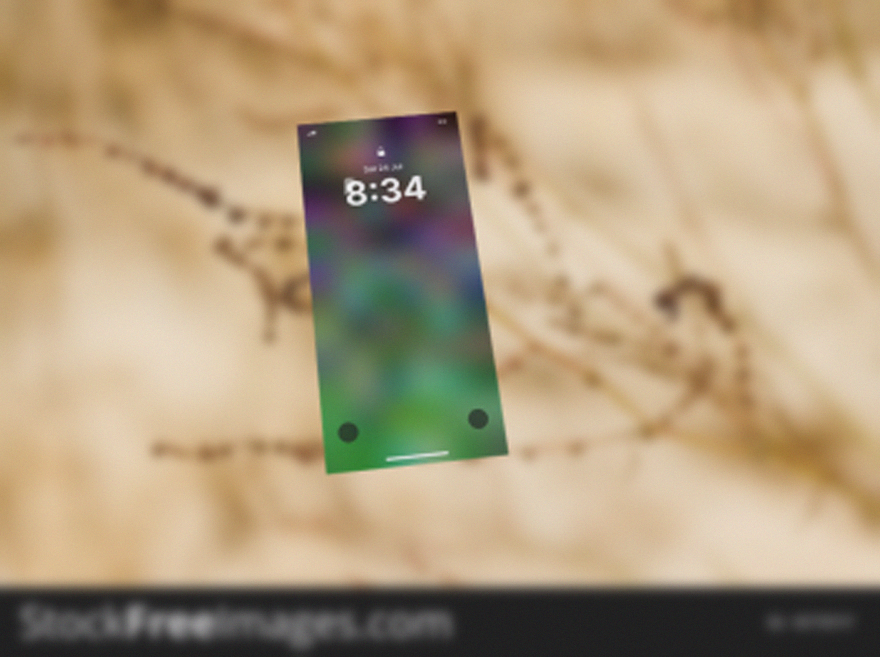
8.34
